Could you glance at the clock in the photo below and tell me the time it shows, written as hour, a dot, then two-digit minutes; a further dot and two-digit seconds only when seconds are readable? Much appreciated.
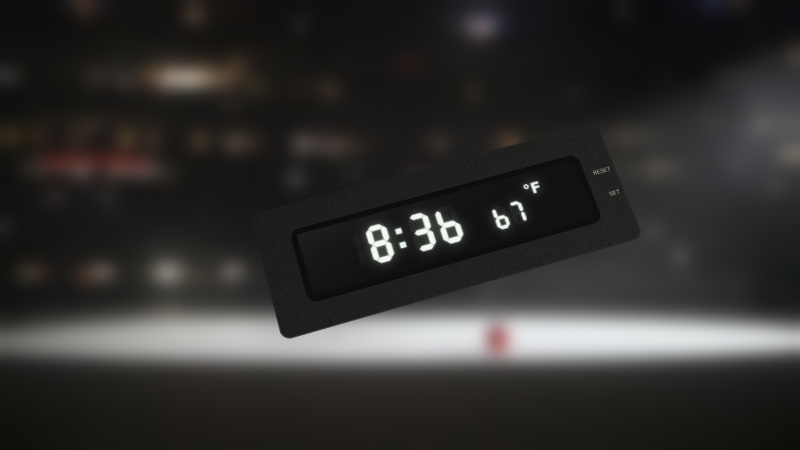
8.36
